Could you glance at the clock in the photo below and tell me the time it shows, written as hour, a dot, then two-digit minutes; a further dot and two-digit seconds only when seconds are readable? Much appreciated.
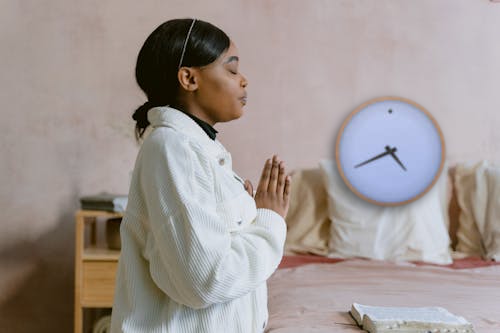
4.41
